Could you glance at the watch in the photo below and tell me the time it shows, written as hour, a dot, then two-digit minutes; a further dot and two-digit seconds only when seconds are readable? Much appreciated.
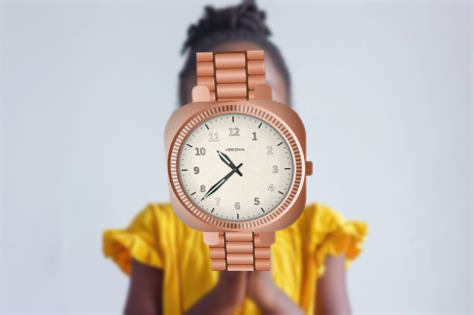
10.38
